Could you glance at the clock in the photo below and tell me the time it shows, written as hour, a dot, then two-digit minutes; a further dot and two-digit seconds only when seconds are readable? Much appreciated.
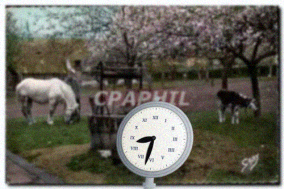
8.32
